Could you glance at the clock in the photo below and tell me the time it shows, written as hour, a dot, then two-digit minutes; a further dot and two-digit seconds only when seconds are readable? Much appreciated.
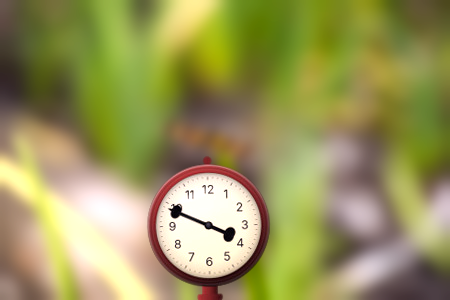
3.49
